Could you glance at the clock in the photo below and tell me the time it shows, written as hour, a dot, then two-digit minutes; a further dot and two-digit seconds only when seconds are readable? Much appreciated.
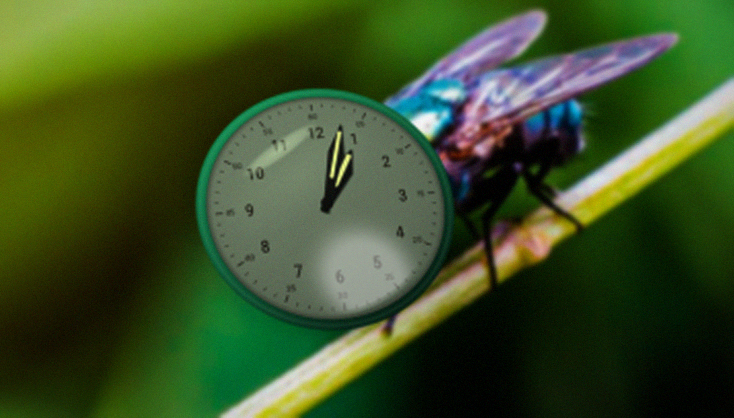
1.03
